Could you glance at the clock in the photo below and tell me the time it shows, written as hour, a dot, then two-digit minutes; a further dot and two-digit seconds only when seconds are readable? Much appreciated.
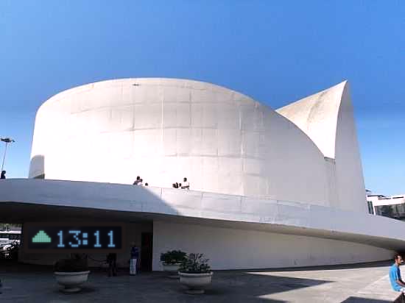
13.11
